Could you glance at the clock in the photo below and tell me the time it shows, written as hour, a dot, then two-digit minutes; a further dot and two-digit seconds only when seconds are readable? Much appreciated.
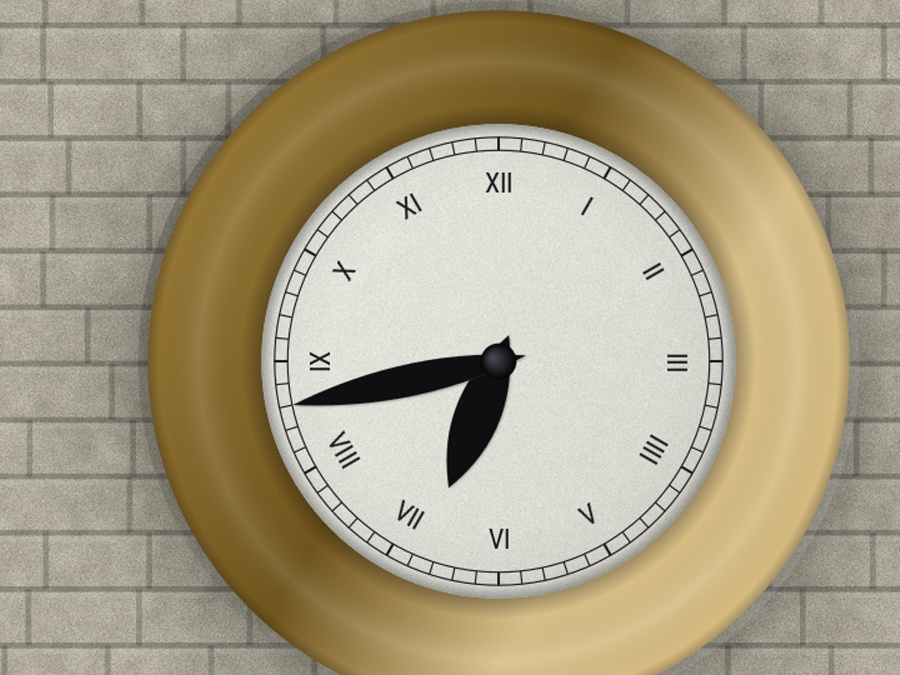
6.43
